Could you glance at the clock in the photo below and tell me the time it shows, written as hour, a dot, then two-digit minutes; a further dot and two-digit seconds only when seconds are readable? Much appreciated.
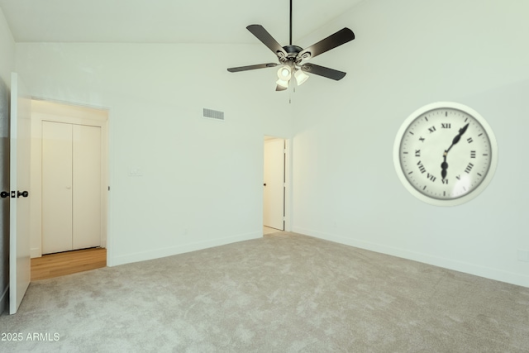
6.06
